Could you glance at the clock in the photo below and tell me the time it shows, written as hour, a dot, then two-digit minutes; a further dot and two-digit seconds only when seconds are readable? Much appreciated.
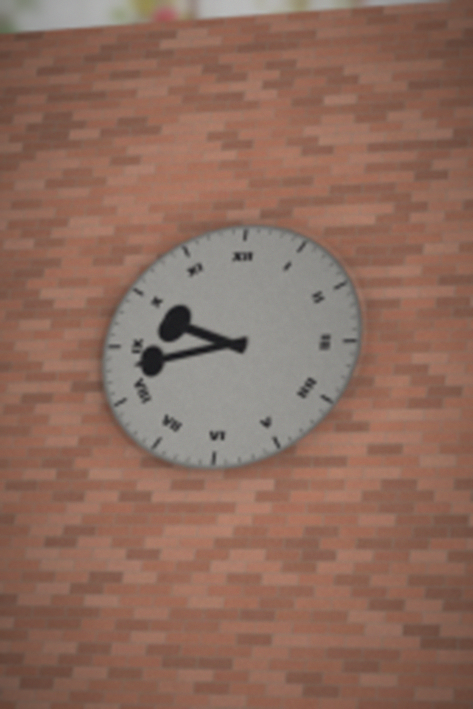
9.43
